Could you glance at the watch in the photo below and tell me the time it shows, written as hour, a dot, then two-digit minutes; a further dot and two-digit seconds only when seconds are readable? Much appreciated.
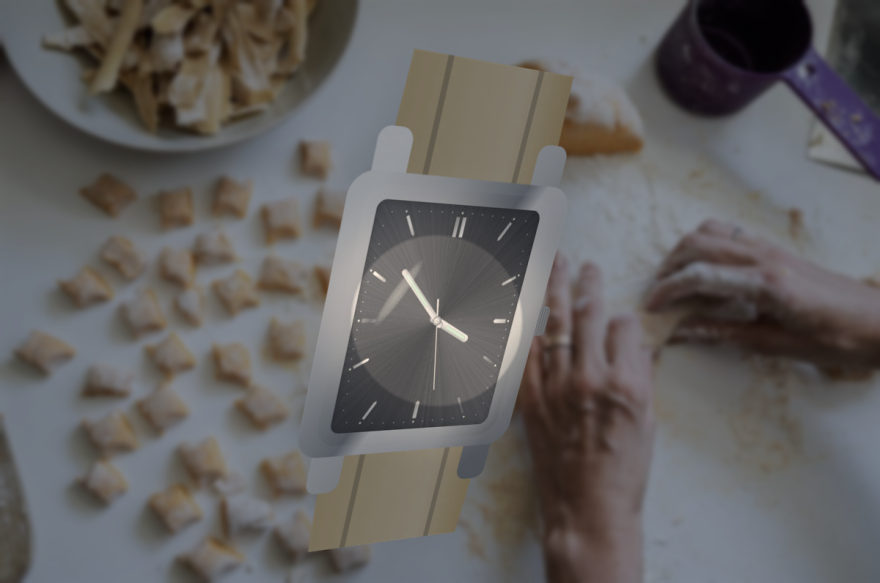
3.52.28
